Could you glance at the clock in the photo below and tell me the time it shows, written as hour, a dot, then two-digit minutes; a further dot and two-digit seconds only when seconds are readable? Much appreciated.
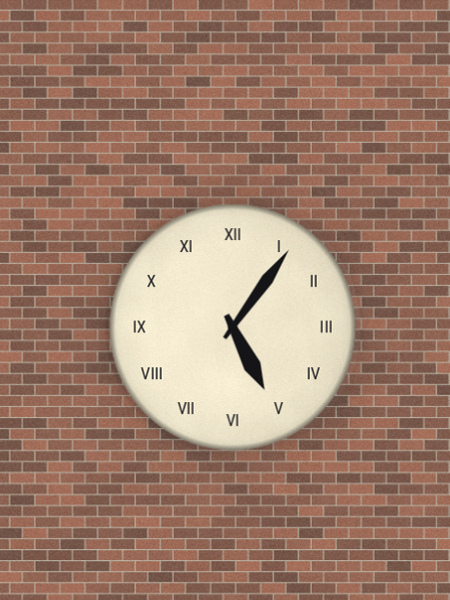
5.06
